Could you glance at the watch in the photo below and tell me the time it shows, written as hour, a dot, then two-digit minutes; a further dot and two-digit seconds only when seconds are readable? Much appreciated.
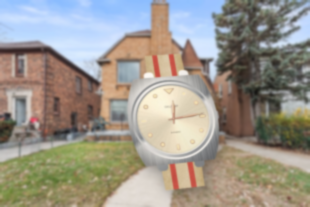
12.14
